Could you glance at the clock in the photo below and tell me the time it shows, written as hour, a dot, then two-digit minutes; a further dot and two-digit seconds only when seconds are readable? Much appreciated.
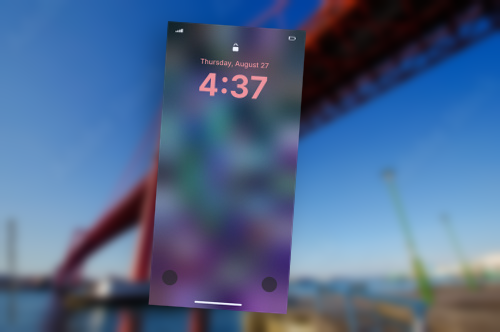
4.37
